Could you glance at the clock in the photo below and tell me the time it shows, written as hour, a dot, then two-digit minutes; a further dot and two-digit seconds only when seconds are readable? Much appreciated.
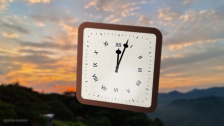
12.03
